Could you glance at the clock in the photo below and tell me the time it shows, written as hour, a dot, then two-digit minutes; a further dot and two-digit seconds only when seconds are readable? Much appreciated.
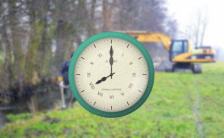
8.00
